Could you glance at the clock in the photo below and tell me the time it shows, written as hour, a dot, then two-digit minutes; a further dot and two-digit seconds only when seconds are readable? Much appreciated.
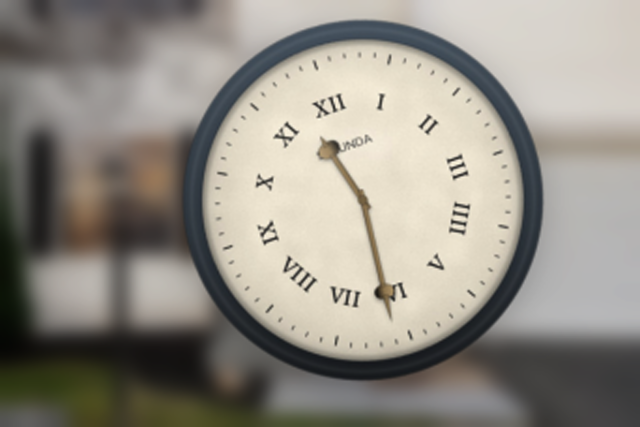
11.31
